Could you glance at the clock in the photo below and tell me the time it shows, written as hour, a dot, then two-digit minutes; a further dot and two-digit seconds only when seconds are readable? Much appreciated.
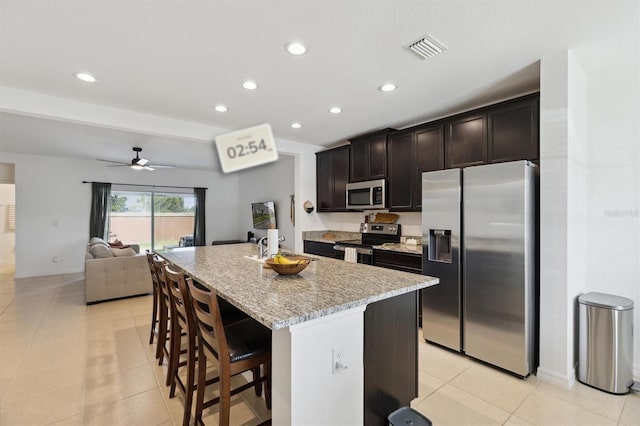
2.54
